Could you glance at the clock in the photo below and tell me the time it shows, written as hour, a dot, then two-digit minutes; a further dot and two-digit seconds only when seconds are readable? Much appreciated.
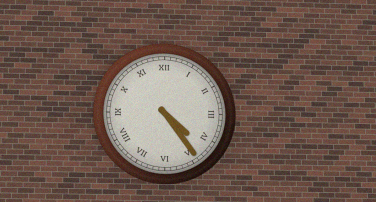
4.24
